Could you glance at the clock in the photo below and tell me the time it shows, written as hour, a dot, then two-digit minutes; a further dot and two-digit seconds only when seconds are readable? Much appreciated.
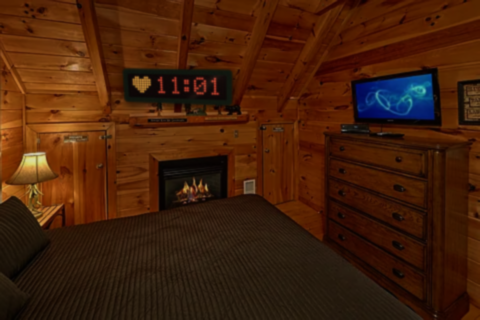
11.01
